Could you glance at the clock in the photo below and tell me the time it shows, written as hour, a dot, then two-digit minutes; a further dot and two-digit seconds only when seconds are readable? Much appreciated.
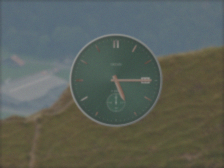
5.15
